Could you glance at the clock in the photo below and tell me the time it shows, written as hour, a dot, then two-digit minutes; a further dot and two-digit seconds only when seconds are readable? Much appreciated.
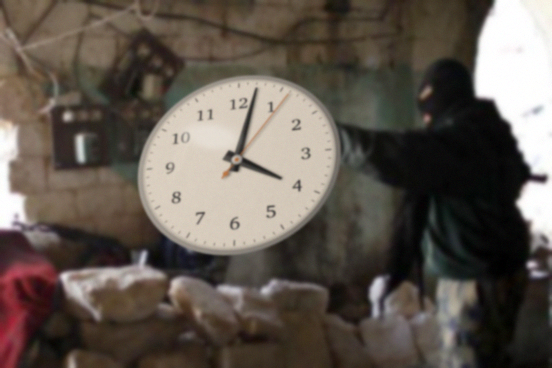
4.02.06
